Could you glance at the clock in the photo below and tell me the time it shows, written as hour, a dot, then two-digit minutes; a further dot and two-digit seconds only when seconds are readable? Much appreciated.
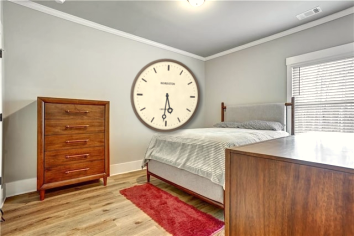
5.31
